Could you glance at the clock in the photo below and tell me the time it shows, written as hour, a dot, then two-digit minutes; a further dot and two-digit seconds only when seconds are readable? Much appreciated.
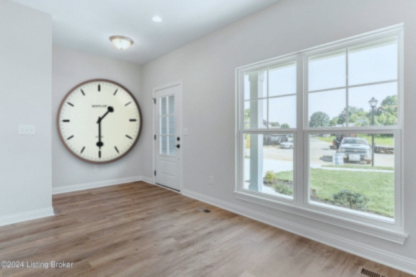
1.30
